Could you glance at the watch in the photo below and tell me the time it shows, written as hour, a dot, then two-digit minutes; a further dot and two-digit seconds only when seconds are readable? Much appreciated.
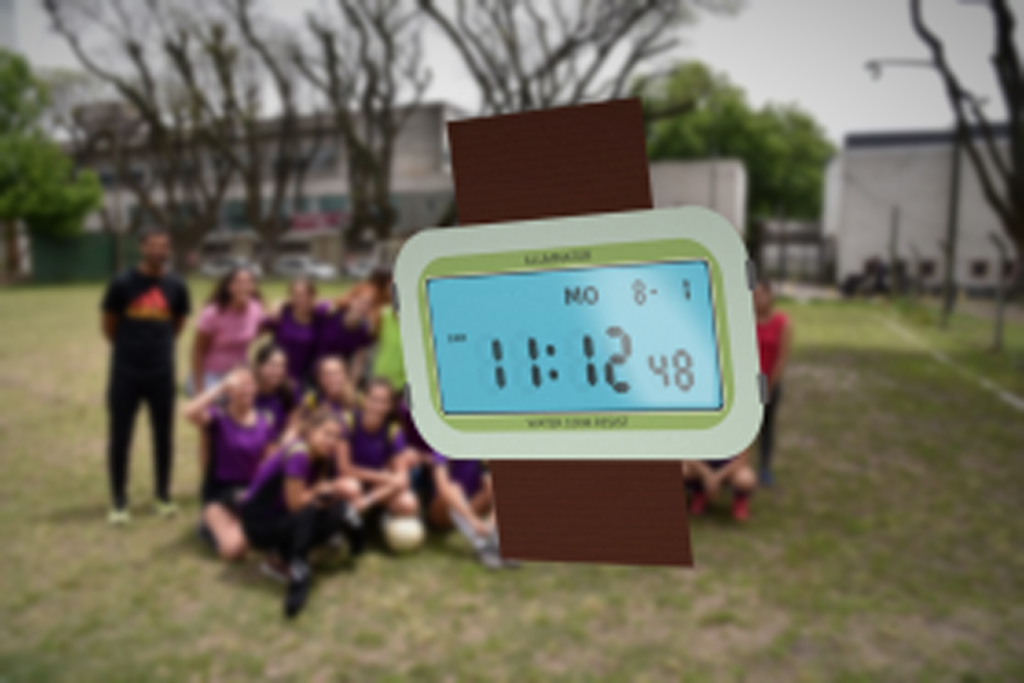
11.12.48
